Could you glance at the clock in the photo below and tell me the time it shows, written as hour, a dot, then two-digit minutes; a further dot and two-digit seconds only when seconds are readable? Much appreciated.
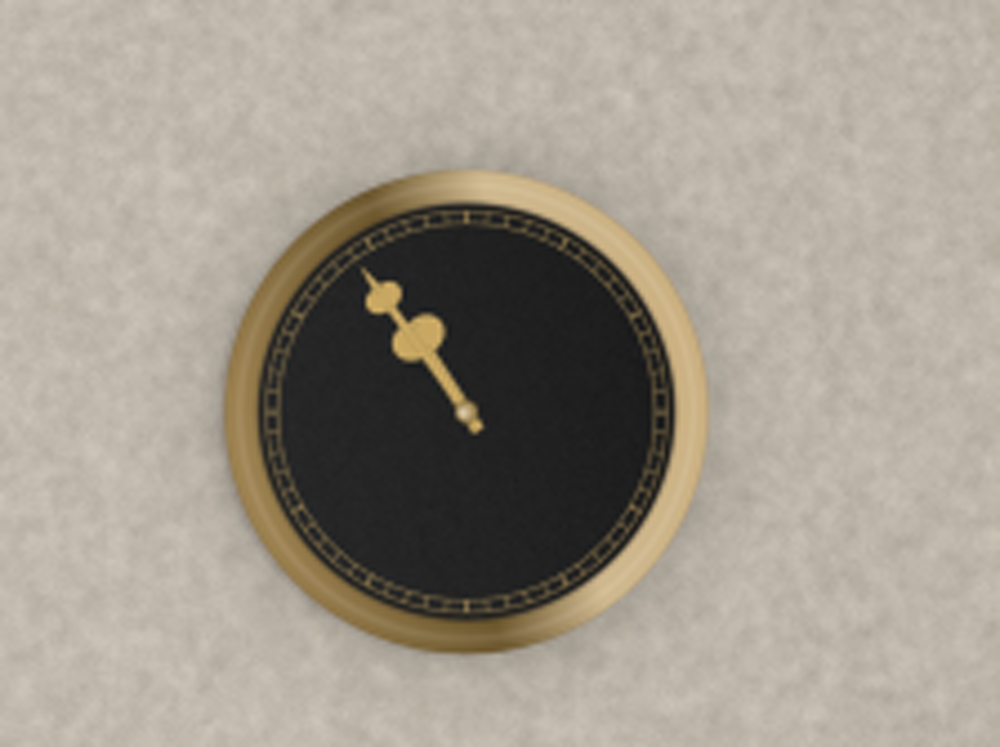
10.54
